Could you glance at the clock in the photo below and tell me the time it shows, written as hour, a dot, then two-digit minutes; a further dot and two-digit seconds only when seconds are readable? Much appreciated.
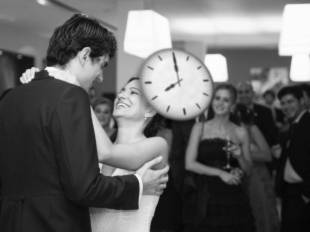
8.00
